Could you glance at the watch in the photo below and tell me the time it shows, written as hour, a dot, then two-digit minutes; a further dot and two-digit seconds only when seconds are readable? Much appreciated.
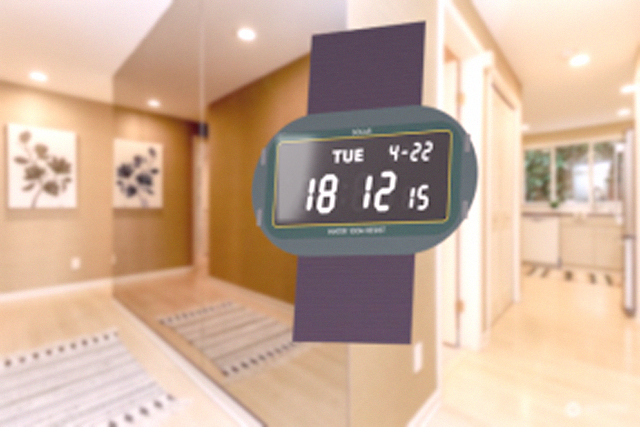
18.12.15
